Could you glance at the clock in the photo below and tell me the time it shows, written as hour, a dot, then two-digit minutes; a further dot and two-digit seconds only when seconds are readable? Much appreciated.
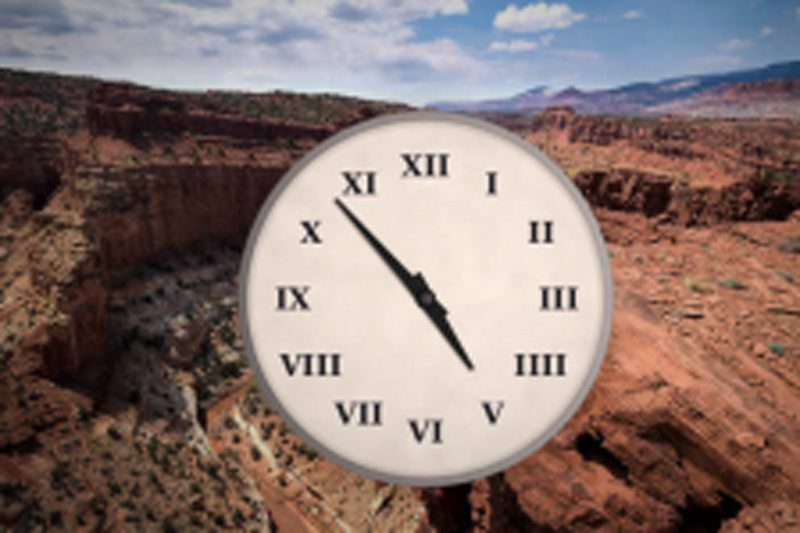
4.53
